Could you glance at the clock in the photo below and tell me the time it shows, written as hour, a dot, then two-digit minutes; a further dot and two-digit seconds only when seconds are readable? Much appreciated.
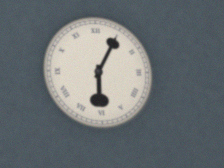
6.05
